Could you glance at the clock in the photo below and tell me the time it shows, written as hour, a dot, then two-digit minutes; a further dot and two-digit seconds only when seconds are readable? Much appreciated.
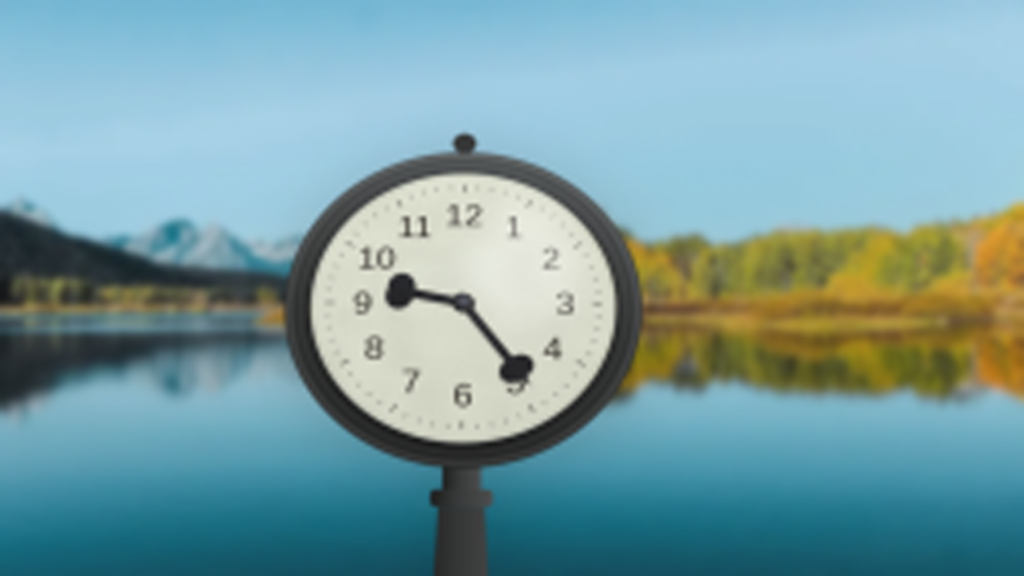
9.24
